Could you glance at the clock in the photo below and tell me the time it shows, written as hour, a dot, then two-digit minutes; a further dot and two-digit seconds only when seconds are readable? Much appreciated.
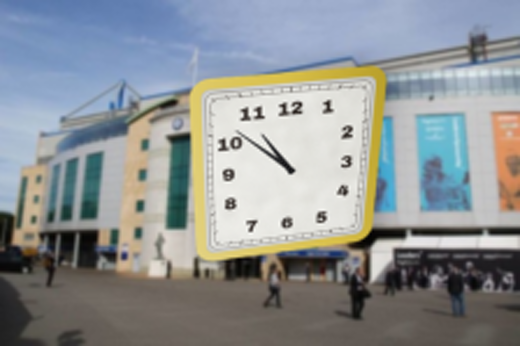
10.52
